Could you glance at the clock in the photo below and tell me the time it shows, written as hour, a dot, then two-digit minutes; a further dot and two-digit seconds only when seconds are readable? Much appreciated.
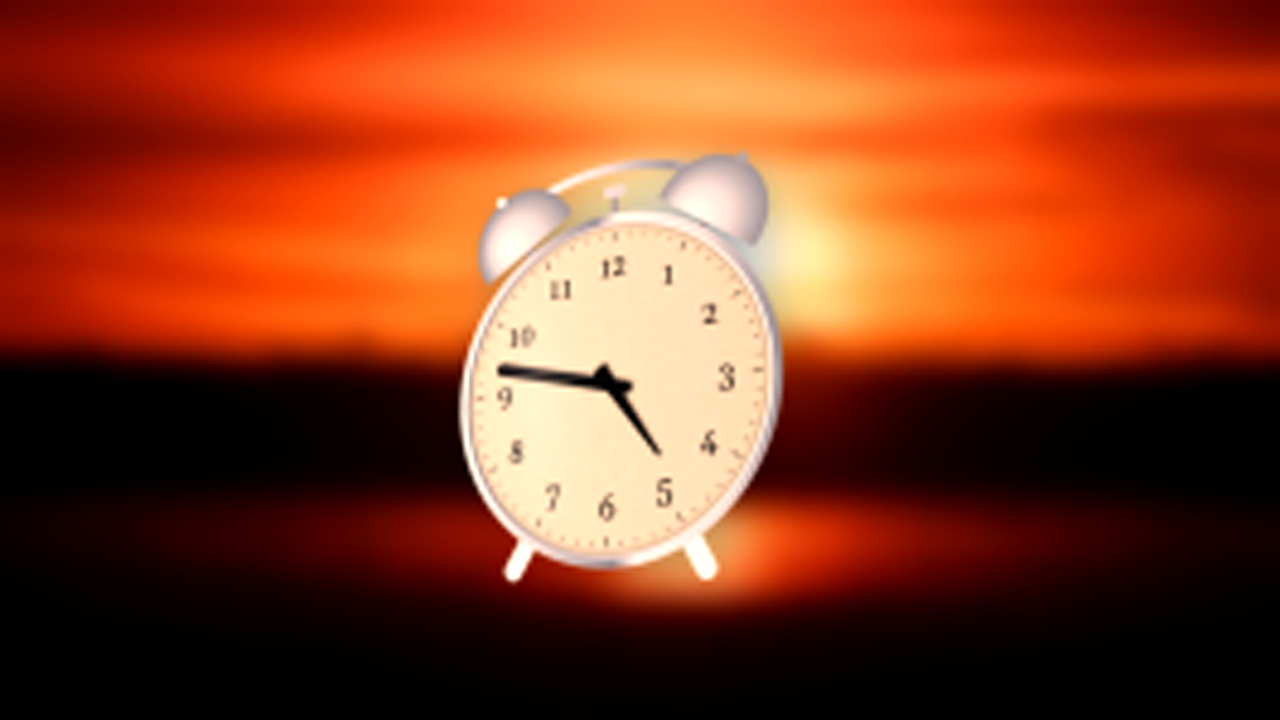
4.47
